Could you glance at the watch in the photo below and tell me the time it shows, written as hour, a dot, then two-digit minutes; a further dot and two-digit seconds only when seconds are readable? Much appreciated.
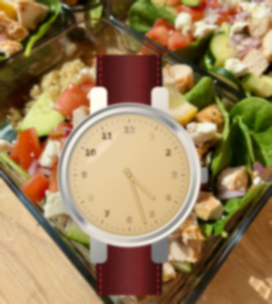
4.27
